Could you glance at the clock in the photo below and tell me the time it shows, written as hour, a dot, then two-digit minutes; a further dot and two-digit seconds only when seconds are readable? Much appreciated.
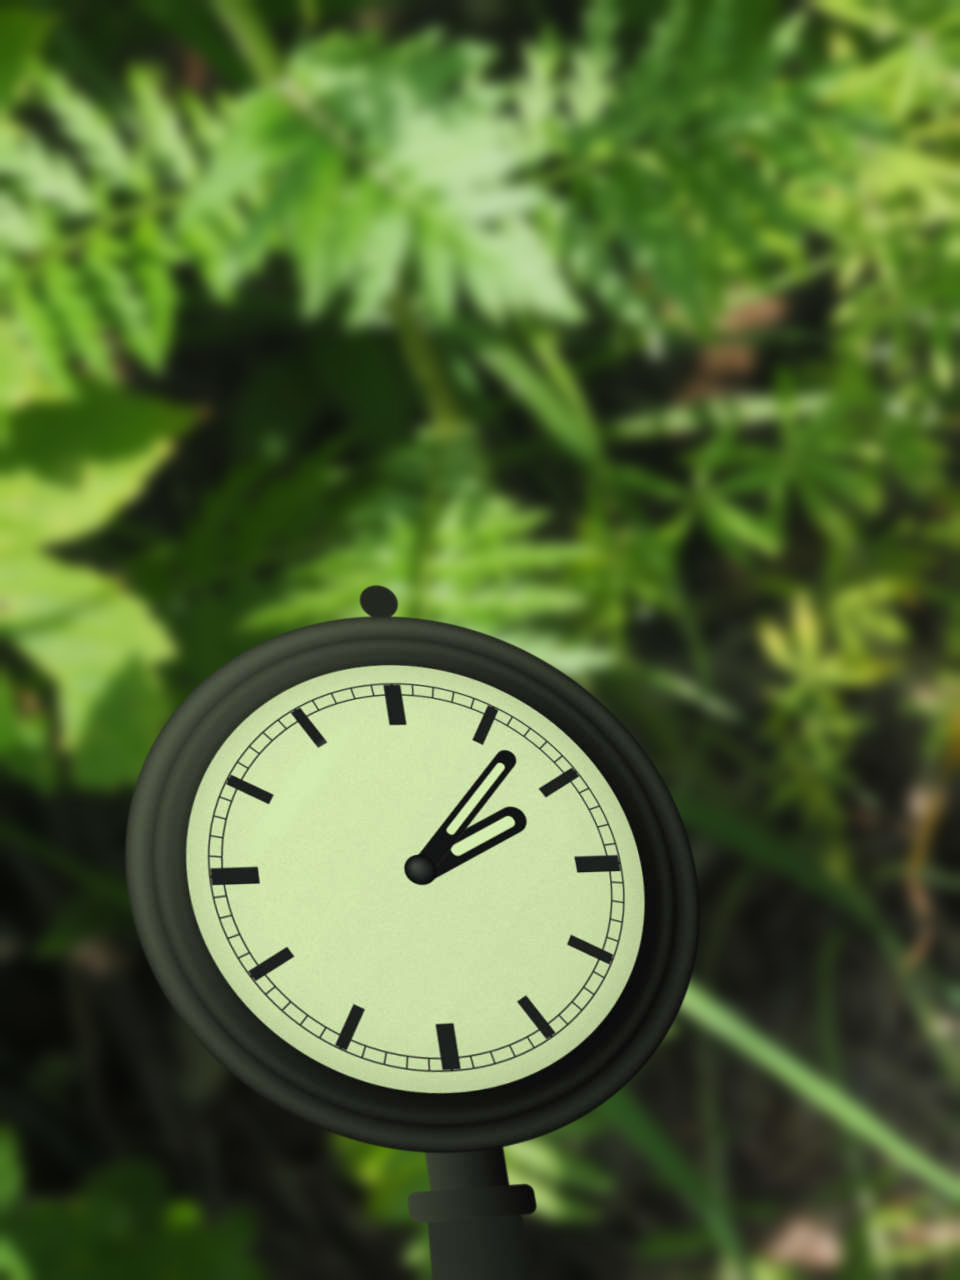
2.07
